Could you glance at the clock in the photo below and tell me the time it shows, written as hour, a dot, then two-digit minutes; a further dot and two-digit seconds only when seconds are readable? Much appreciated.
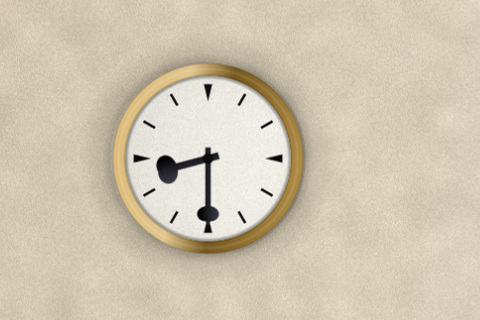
8.30
